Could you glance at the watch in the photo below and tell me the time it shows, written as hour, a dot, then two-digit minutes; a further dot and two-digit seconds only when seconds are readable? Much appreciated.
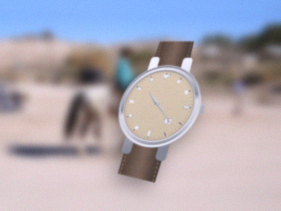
10.22
